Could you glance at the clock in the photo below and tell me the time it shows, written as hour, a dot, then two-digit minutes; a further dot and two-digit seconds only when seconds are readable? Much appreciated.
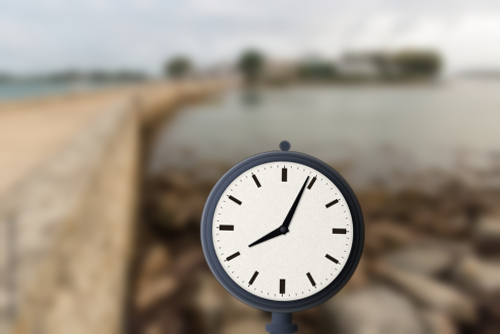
8.04
